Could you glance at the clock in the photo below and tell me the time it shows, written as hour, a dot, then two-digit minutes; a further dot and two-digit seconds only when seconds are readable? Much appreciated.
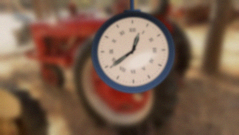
12.39
